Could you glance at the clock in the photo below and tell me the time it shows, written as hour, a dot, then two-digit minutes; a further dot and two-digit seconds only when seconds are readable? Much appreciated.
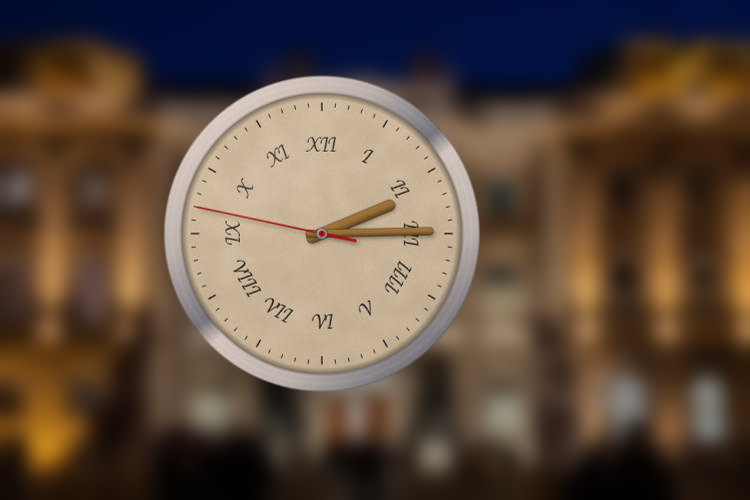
2.14.47
